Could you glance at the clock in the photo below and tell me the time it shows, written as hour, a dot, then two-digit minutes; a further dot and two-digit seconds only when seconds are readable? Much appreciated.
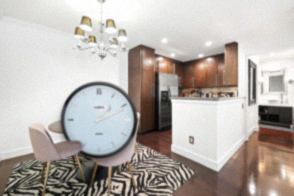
1.11
